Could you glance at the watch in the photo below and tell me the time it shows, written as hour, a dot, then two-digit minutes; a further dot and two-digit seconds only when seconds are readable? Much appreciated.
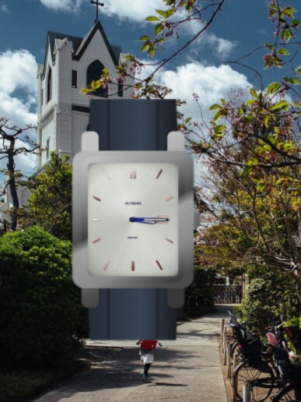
3.15
